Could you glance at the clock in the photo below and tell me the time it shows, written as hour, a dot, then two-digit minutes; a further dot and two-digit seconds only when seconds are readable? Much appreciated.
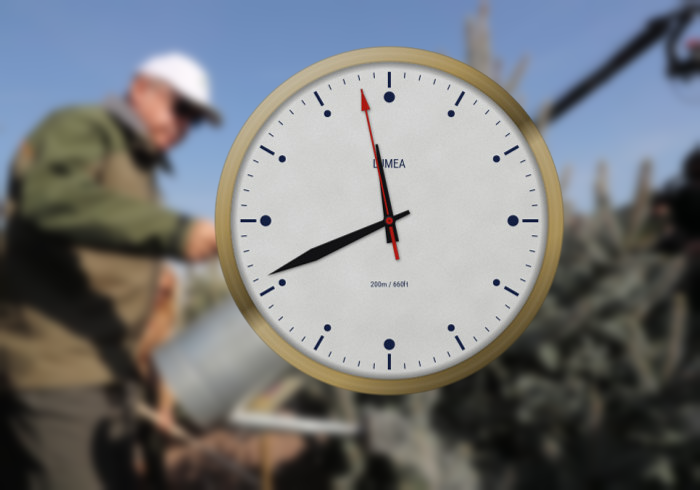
11.40.58
